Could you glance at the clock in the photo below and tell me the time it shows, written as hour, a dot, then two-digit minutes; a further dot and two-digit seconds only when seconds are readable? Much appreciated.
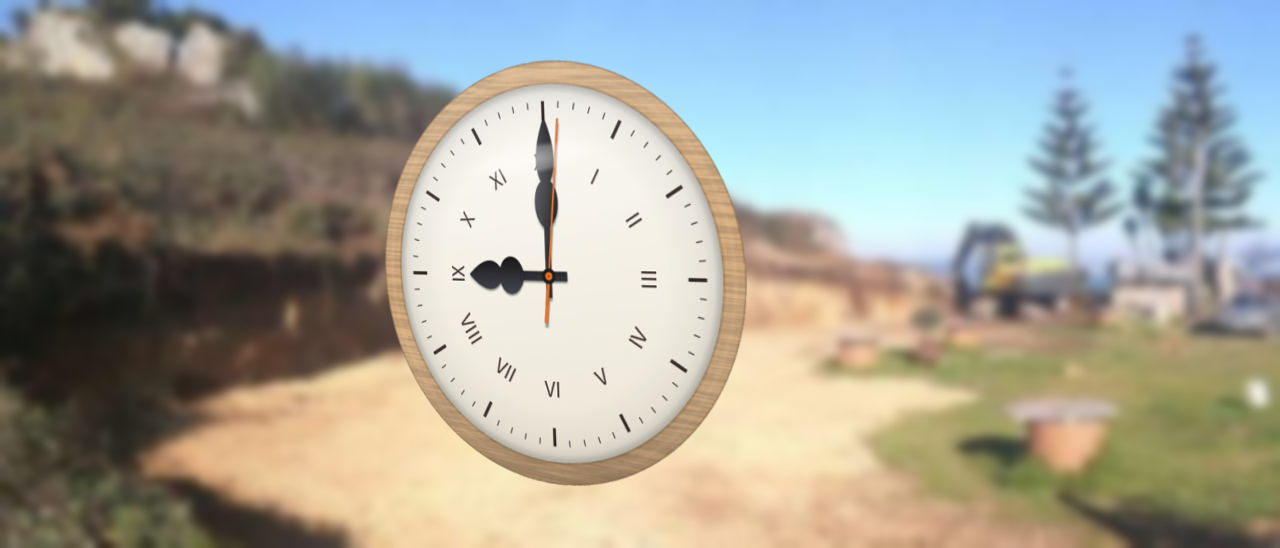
9.00.01
